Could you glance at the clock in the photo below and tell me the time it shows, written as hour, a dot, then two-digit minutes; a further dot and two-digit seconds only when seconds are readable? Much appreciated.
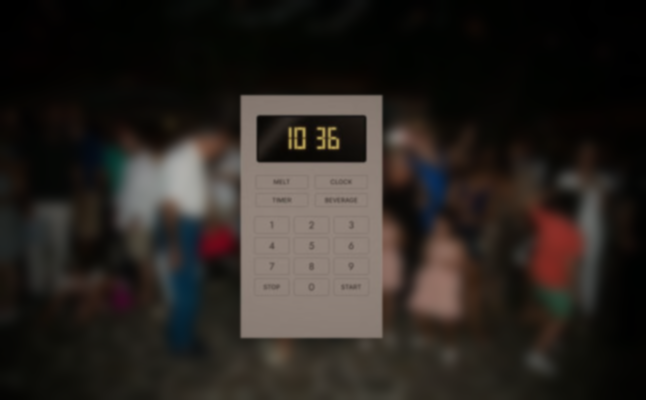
10.36
